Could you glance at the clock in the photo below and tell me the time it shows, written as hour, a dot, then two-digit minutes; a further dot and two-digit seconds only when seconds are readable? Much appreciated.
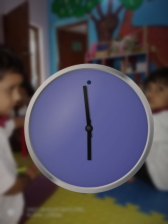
5.59
